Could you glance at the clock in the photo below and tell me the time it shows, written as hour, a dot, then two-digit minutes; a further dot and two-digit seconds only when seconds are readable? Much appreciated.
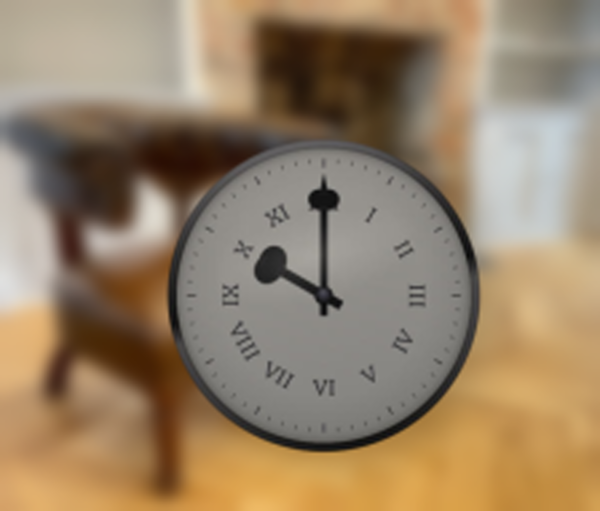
10.00
